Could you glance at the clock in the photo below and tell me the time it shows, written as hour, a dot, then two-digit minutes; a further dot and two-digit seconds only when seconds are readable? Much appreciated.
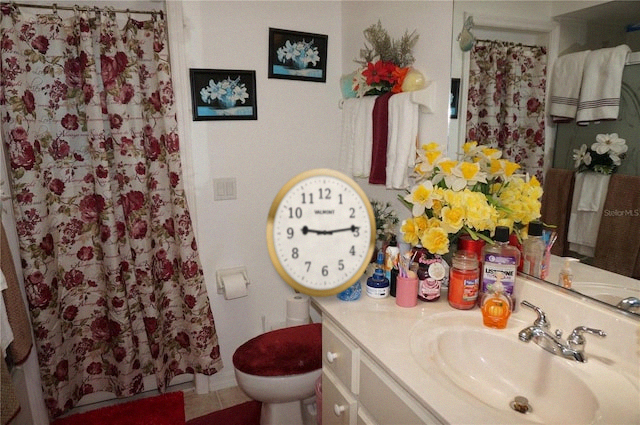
9.14
